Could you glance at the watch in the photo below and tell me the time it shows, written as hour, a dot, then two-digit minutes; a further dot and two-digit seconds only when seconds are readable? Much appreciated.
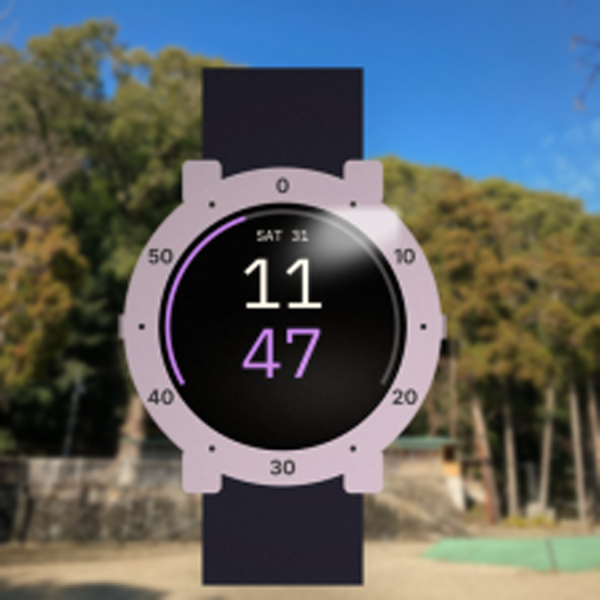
11.47
